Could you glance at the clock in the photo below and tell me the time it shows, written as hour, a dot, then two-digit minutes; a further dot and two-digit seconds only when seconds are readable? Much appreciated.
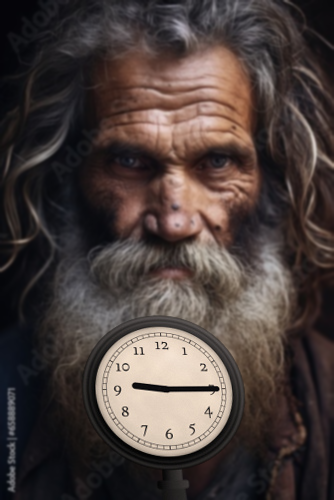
9.15
